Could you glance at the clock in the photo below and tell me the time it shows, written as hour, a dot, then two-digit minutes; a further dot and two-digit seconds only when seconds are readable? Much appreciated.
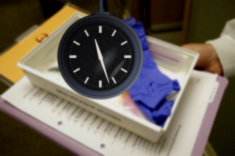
11.27
